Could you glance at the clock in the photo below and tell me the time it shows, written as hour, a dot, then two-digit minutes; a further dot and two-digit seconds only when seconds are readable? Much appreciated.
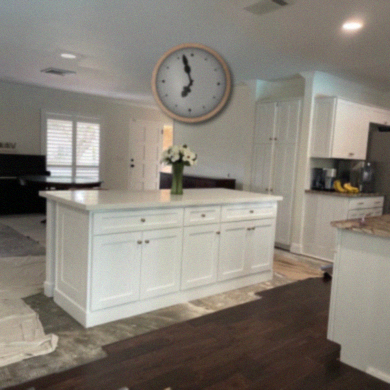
6.57
